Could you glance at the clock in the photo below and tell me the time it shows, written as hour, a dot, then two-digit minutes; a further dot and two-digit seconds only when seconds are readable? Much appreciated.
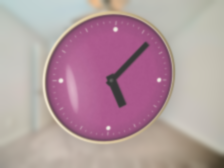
5.07
